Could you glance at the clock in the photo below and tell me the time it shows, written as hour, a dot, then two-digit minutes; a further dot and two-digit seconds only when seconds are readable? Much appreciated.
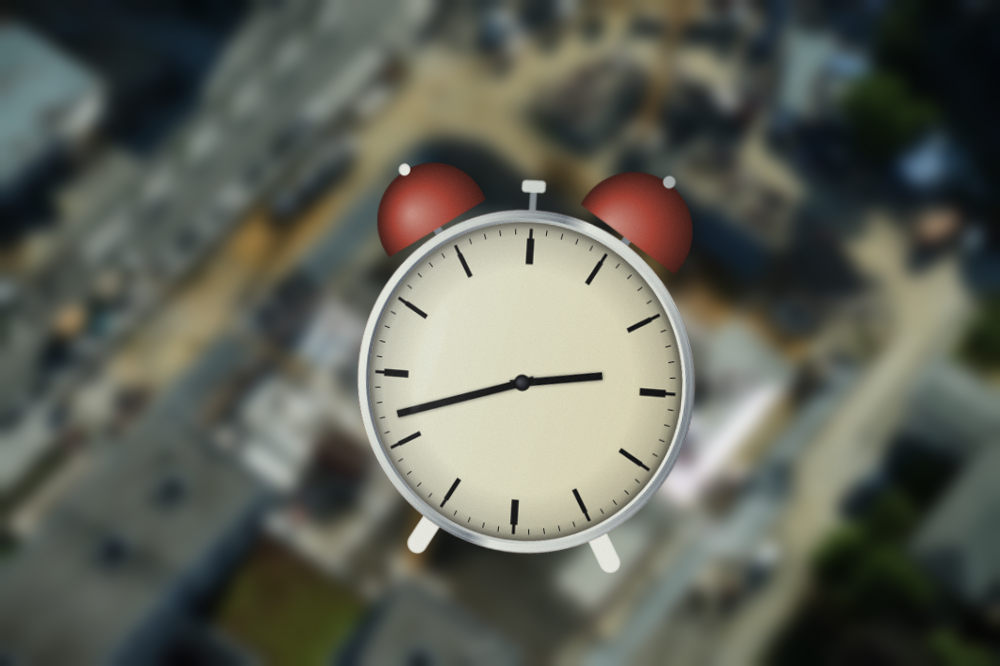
2.42
